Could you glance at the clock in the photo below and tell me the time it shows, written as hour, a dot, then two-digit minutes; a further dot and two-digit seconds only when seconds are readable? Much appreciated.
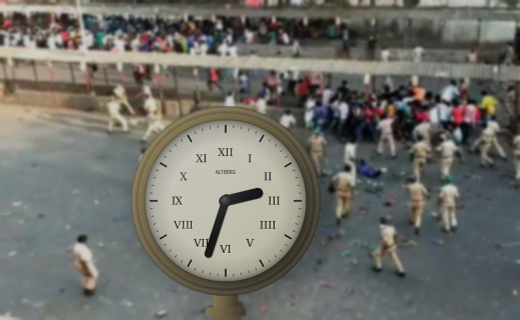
2.33
